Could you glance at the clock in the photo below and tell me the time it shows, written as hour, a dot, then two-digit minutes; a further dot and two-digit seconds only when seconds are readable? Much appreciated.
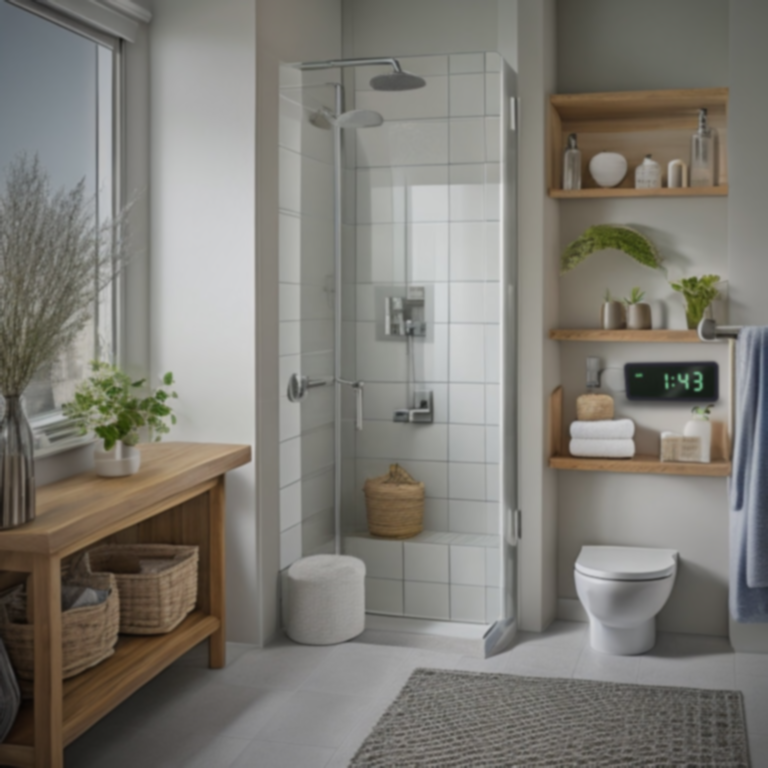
1.43
